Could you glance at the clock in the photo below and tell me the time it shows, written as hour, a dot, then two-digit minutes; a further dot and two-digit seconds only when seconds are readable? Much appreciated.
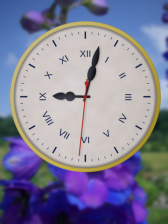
9.02.31
